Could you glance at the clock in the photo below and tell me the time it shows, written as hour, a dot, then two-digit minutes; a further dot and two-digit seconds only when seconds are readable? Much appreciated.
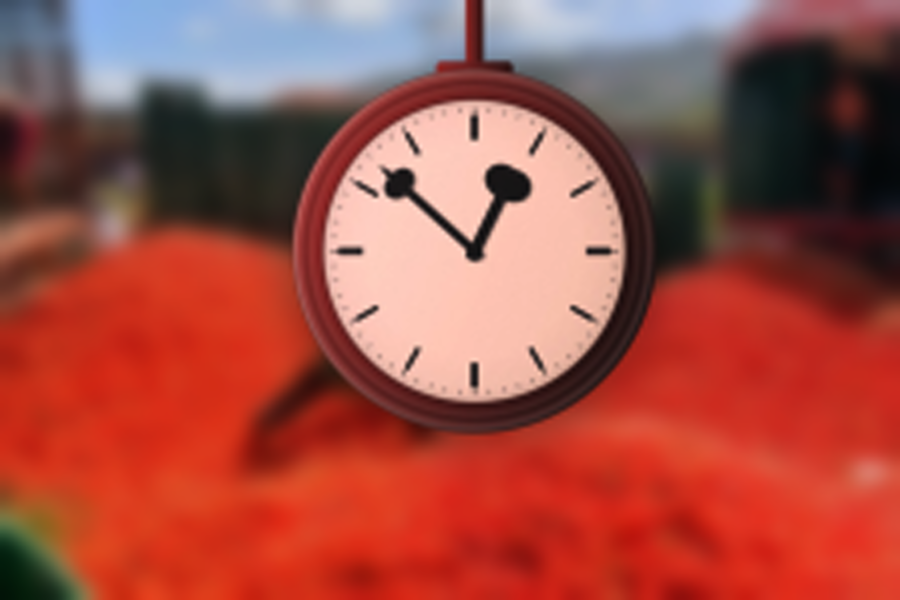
12.52
